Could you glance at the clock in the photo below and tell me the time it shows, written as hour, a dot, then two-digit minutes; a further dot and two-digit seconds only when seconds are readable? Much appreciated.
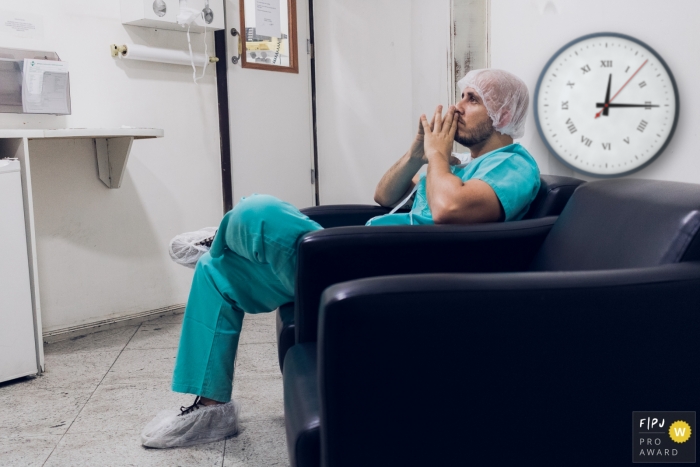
12.15.07
